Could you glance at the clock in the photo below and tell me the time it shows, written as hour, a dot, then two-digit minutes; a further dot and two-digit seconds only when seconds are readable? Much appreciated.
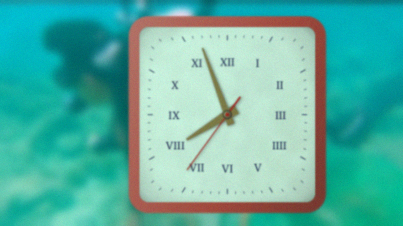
7.56.36
